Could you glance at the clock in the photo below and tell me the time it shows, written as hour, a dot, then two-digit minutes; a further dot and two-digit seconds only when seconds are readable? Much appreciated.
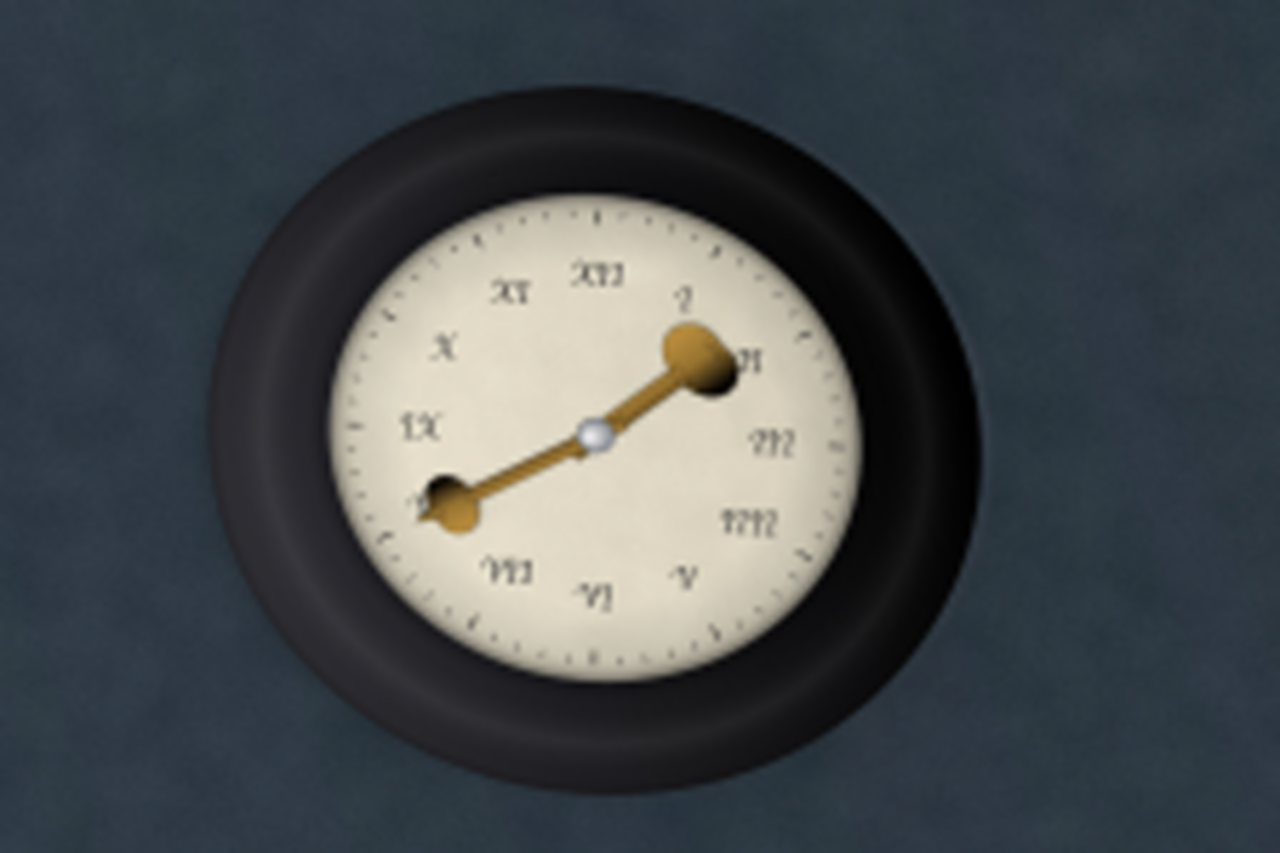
1.40
